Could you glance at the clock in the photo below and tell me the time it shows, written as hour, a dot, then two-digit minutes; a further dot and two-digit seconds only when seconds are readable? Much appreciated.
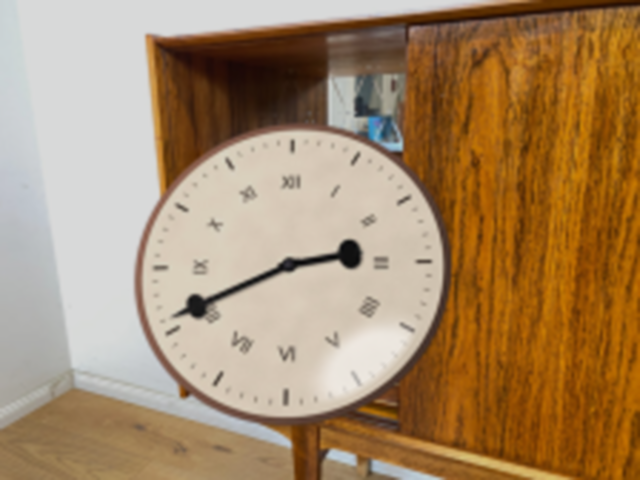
2.41
